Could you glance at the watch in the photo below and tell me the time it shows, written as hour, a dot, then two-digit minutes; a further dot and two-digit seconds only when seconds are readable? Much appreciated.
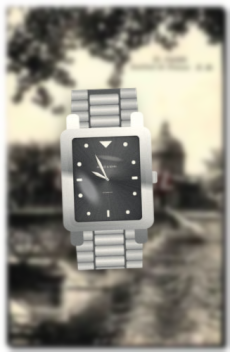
9.56
